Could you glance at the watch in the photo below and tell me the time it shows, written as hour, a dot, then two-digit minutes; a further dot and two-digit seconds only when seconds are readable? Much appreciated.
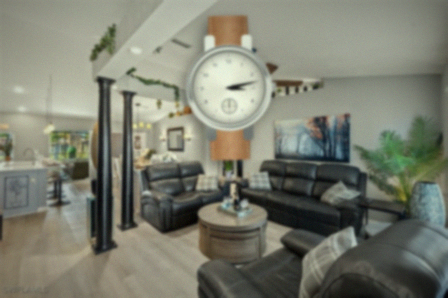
3.13
